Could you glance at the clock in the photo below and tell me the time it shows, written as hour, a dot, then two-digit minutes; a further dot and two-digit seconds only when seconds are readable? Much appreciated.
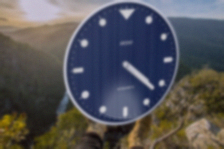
4.22
